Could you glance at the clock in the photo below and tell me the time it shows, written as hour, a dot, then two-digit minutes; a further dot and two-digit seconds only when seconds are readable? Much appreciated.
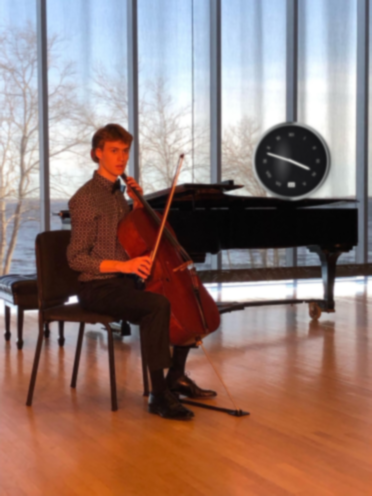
3.48
